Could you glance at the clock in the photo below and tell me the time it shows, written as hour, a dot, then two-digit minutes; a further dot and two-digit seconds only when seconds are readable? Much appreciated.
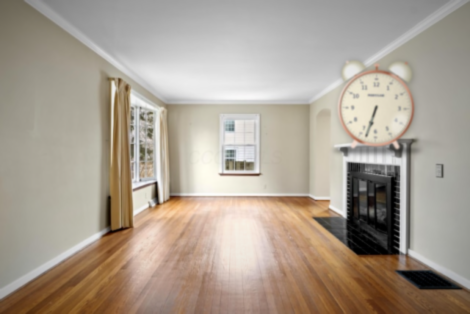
6.33
